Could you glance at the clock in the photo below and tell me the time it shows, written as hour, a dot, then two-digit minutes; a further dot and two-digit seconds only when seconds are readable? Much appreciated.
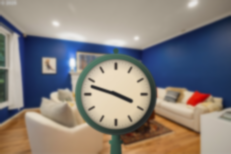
3.48
